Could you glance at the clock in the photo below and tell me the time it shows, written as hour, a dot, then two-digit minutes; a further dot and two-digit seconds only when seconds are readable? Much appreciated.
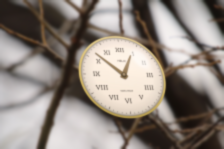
12.52
